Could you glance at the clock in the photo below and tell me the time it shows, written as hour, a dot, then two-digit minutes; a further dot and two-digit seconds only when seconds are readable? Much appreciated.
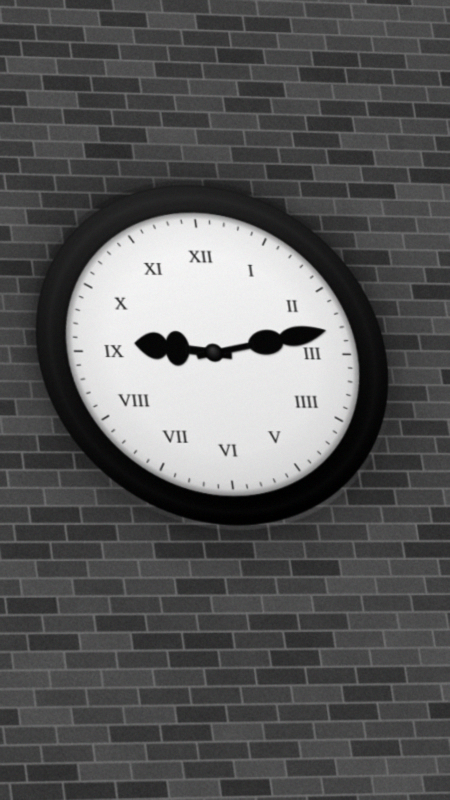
9.13
